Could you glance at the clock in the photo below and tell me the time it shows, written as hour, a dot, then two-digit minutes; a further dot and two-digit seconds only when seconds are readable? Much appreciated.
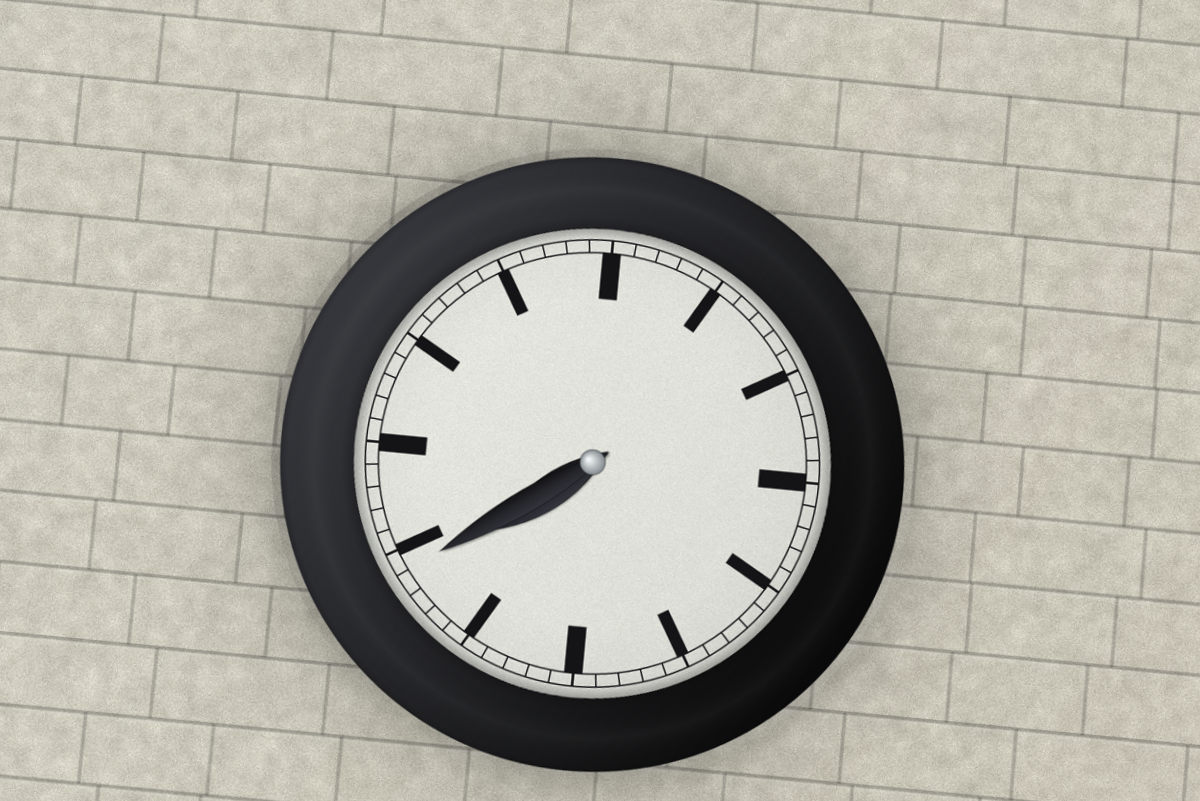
7.39
